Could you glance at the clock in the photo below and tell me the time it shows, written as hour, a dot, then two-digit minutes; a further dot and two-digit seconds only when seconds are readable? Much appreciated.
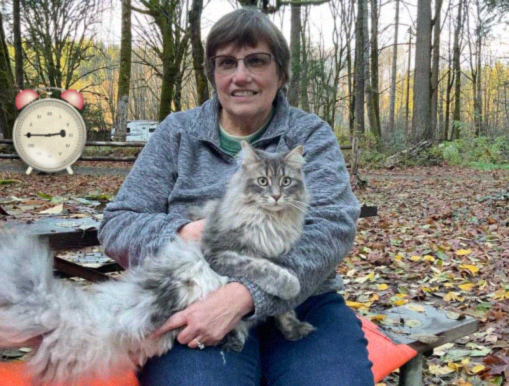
2.45
